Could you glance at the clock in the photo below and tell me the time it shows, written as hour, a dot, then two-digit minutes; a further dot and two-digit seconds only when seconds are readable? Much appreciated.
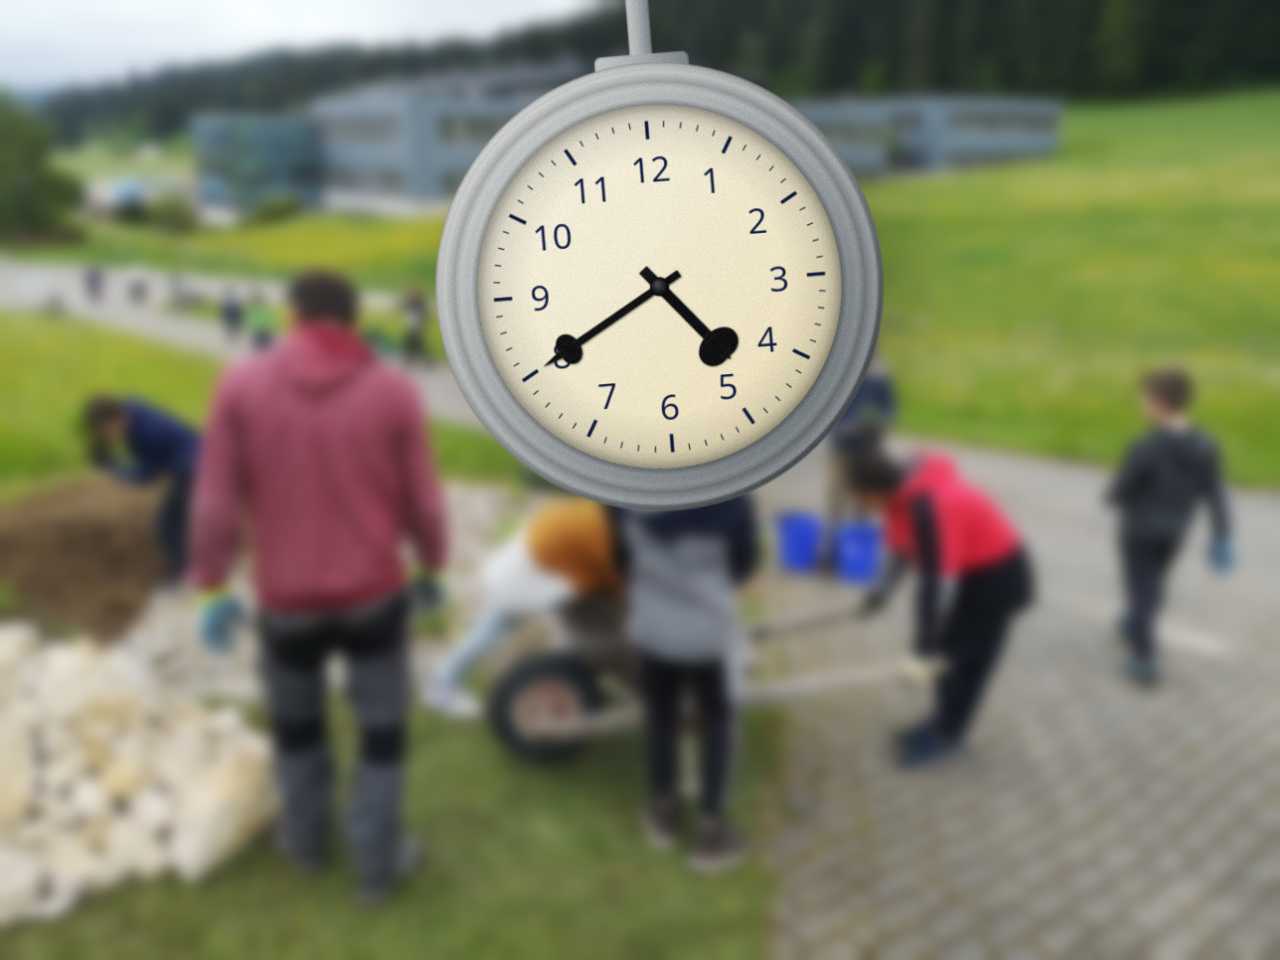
4.40
